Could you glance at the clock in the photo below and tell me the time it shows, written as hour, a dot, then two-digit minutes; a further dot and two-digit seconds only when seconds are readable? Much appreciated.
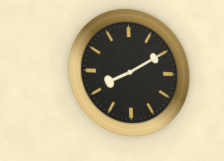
8.10
